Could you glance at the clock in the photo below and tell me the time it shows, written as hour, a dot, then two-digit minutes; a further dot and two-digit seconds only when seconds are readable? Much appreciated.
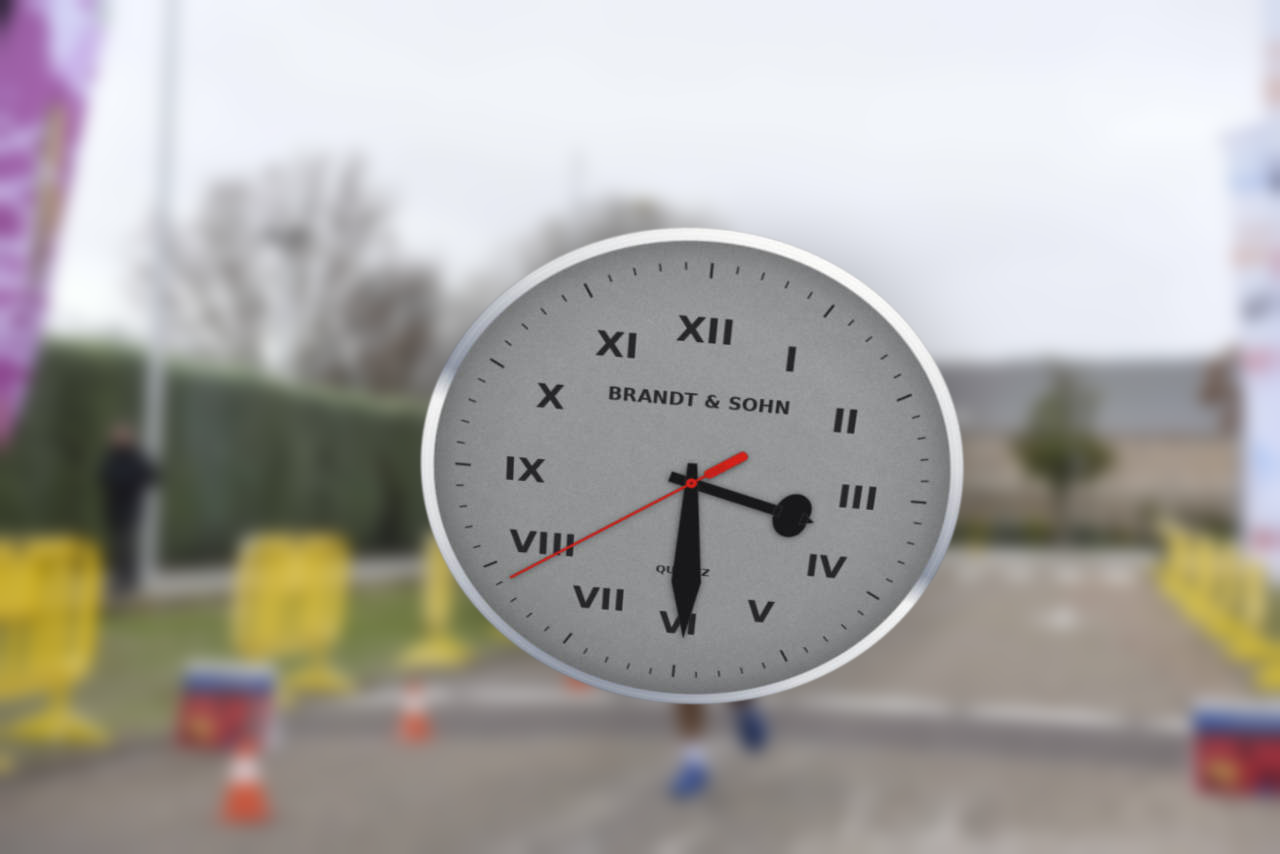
3.29.39
